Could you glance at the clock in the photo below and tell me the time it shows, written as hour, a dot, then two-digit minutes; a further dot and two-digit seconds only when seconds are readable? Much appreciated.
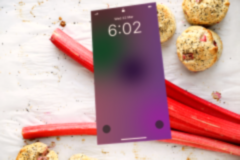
6.02
